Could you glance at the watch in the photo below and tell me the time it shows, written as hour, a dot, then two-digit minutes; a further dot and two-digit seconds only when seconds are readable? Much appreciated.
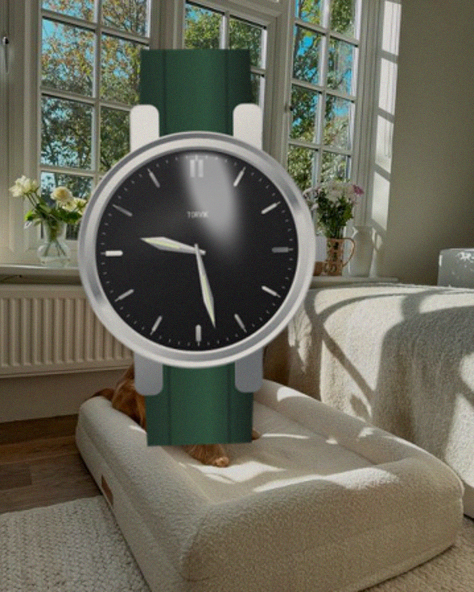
9.28
